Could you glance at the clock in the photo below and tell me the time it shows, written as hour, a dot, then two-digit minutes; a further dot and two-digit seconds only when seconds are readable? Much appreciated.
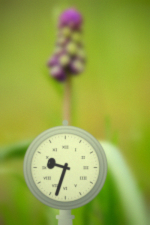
9.33
